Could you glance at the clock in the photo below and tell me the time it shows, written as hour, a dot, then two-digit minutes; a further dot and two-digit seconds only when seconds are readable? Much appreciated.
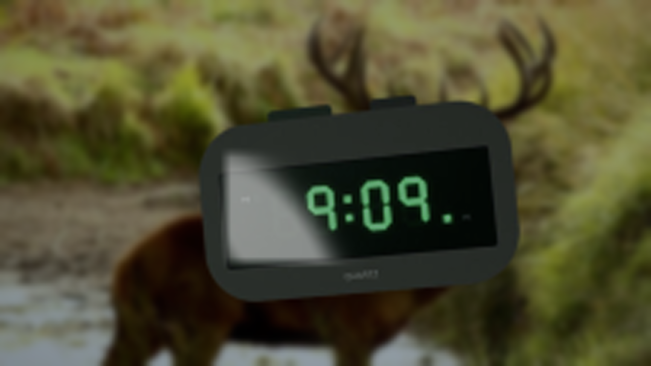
9.09
